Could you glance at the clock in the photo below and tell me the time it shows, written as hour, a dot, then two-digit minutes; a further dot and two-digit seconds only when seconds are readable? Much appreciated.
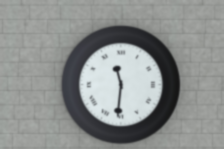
11.31
